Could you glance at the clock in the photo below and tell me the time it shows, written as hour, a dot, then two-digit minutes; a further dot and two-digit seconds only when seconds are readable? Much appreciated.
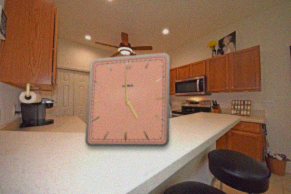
4.59
